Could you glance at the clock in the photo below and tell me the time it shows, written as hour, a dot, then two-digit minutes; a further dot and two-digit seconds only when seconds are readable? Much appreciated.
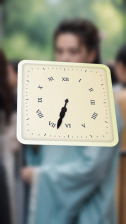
6.33
